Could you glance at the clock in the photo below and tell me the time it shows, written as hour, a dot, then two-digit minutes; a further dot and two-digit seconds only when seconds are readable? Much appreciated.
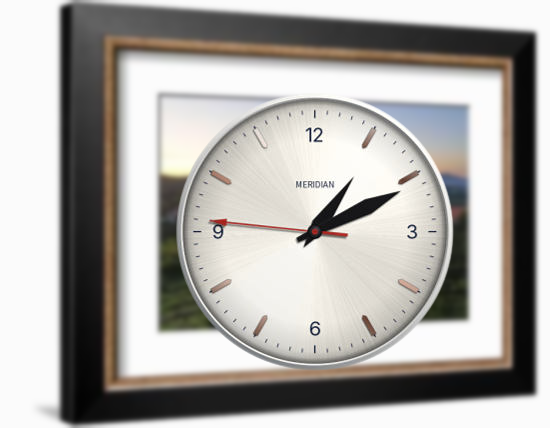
1.10.46
